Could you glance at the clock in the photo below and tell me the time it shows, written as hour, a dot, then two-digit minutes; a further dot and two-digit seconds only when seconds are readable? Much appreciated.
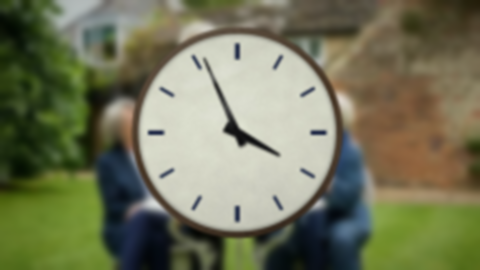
3.56
